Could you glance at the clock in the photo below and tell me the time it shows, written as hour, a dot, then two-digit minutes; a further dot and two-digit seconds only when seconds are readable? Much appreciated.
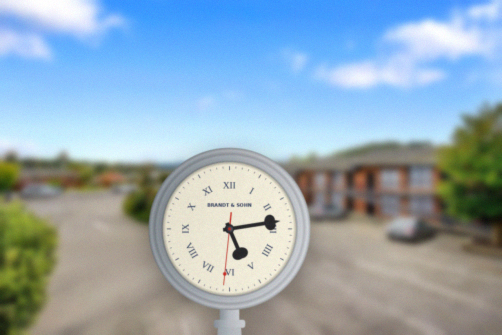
5.13.31
